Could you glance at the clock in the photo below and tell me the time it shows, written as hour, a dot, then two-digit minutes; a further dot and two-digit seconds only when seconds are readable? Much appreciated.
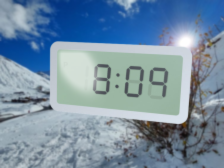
8.09
